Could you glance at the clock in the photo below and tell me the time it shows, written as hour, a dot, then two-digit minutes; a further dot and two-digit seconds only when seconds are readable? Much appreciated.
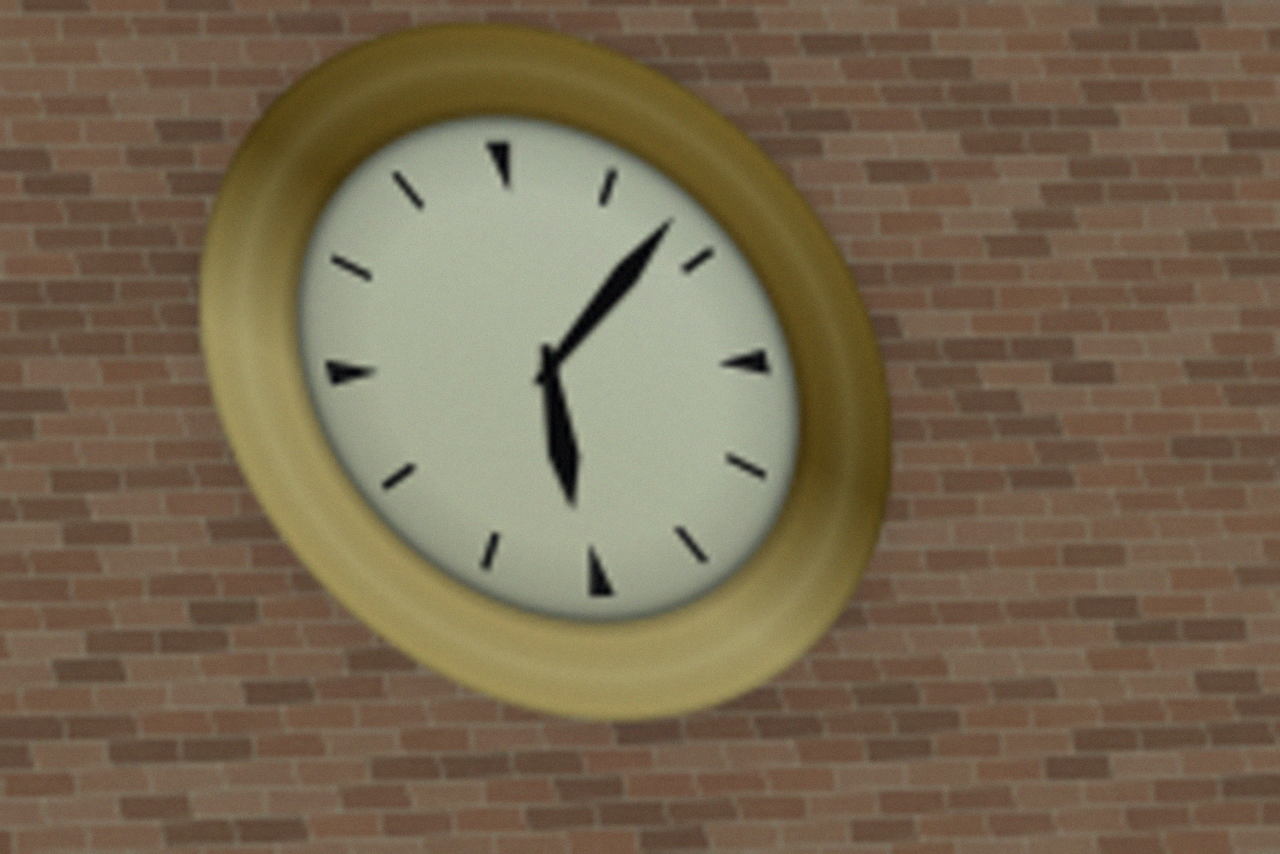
6.08
